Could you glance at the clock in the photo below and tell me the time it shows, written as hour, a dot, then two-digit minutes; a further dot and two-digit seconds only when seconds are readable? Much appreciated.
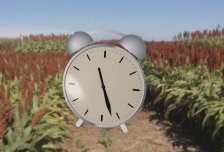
11.27
